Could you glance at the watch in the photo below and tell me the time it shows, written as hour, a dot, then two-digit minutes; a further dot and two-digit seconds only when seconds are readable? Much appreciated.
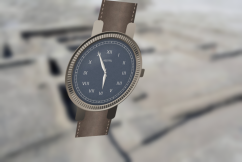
5.55
